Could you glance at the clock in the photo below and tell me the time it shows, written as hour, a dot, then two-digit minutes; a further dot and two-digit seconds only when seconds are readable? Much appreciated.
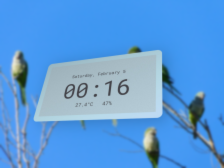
0.16
